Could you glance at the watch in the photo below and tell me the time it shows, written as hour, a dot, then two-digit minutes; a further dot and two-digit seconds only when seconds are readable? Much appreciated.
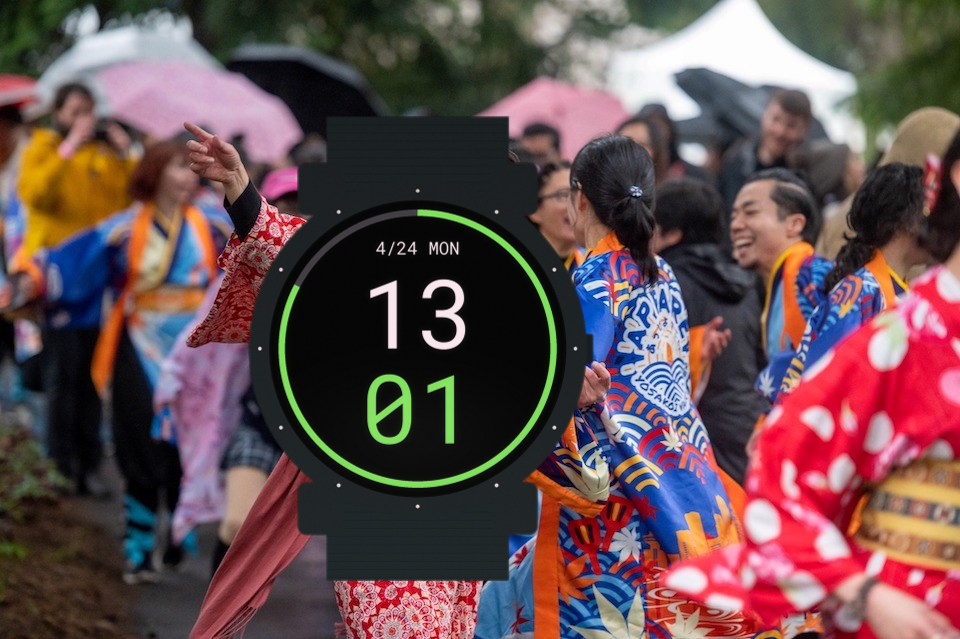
13.01
